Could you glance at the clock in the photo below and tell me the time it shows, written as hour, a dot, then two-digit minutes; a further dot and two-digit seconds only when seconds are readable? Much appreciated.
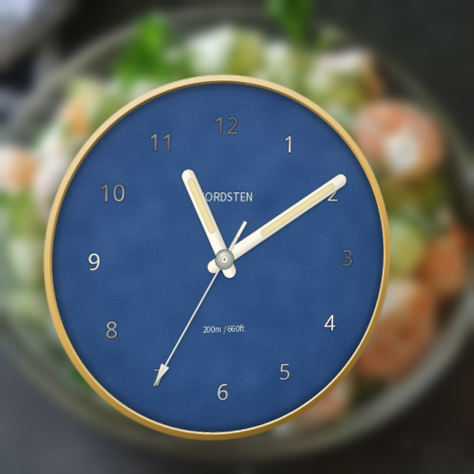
11.09.35
